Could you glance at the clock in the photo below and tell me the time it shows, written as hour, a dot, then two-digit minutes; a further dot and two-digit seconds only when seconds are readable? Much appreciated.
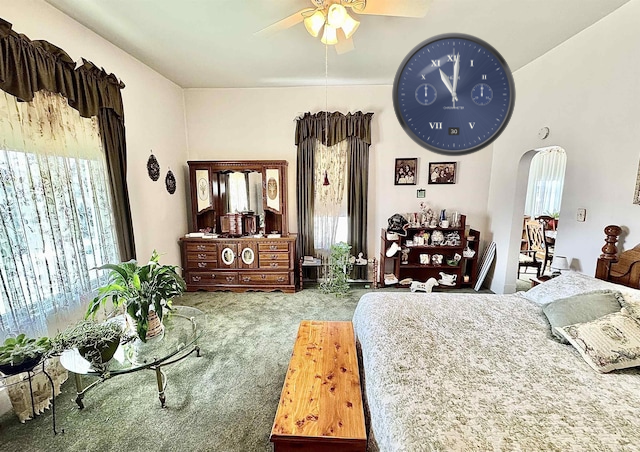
11.01
